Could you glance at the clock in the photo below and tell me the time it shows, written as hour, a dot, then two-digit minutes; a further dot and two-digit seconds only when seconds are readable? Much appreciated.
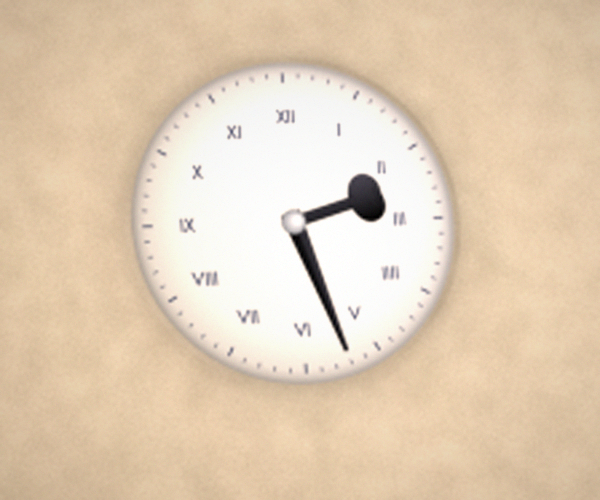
2.27
